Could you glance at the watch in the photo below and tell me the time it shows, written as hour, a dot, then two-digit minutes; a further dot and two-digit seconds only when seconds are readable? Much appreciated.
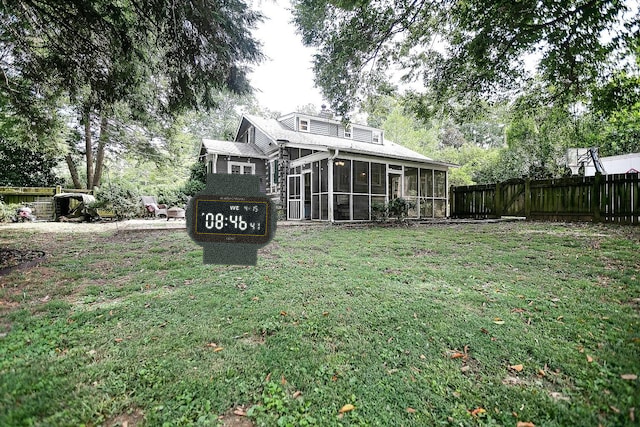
8.46.41
